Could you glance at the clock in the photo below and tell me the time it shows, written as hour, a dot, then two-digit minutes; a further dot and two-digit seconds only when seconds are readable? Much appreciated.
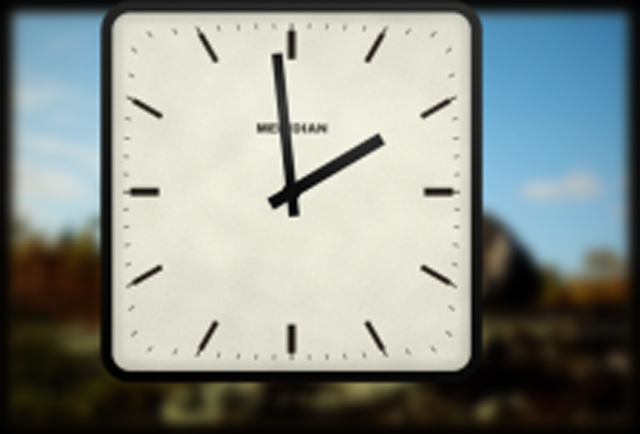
1.59
